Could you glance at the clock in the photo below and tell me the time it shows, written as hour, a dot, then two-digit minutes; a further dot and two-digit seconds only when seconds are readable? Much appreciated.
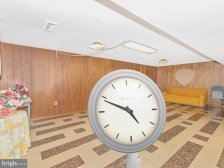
4.49
